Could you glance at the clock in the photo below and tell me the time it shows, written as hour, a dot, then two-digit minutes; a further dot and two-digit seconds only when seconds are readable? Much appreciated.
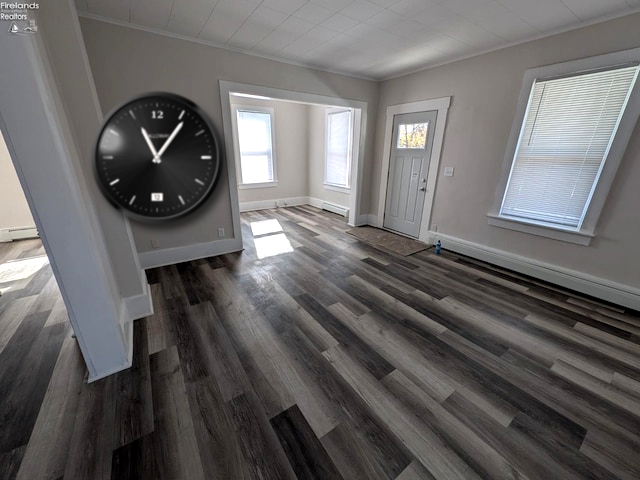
11.06
